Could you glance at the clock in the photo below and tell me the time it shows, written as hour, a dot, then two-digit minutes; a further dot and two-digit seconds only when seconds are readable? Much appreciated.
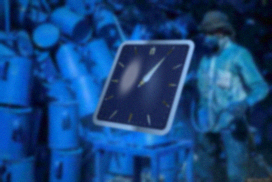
1.05
